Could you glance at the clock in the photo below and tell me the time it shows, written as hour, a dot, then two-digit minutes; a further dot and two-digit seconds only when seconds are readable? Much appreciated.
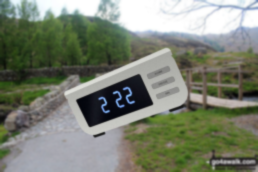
2.22
